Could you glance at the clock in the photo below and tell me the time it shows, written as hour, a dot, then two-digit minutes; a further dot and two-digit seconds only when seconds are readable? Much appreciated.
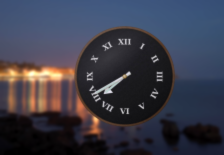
7.40
